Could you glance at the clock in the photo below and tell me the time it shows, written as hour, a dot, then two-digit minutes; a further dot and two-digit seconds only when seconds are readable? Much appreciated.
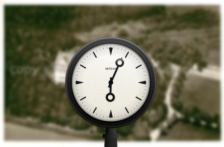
6.04
